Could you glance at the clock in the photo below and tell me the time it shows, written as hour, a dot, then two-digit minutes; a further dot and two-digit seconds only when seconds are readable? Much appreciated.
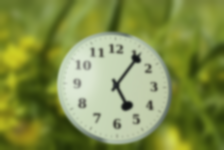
5.06
